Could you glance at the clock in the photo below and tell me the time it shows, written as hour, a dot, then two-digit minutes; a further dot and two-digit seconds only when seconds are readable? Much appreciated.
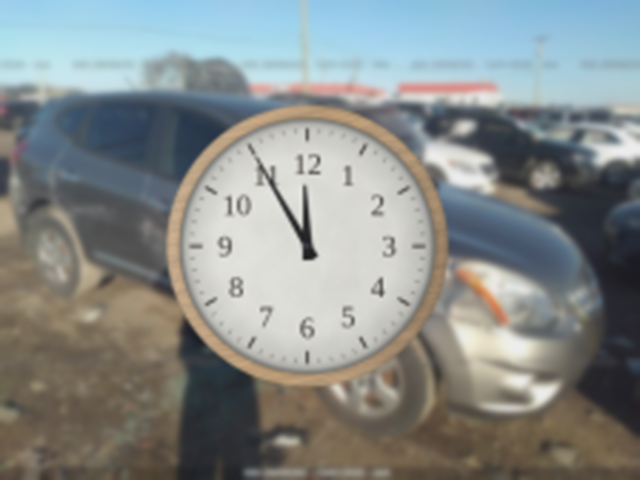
11.55
